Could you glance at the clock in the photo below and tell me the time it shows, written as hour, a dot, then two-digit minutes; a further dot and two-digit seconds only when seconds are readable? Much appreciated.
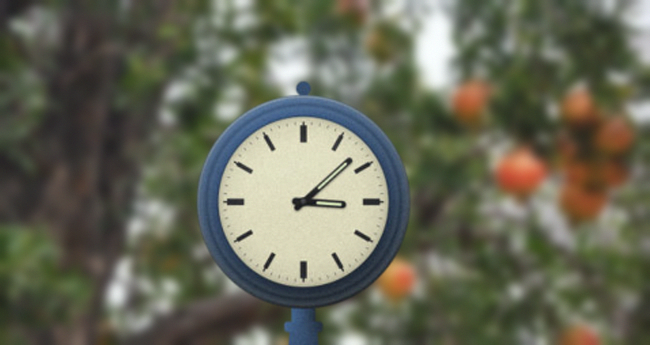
3.08
